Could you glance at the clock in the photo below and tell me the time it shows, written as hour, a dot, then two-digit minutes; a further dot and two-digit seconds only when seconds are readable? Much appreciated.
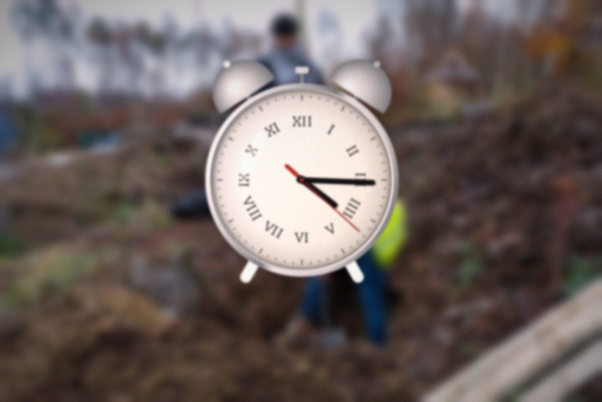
4.15.22
